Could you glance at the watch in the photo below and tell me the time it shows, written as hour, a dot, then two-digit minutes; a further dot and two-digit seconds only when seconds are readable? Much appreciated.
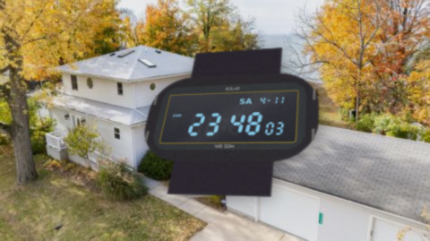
23.48.03
